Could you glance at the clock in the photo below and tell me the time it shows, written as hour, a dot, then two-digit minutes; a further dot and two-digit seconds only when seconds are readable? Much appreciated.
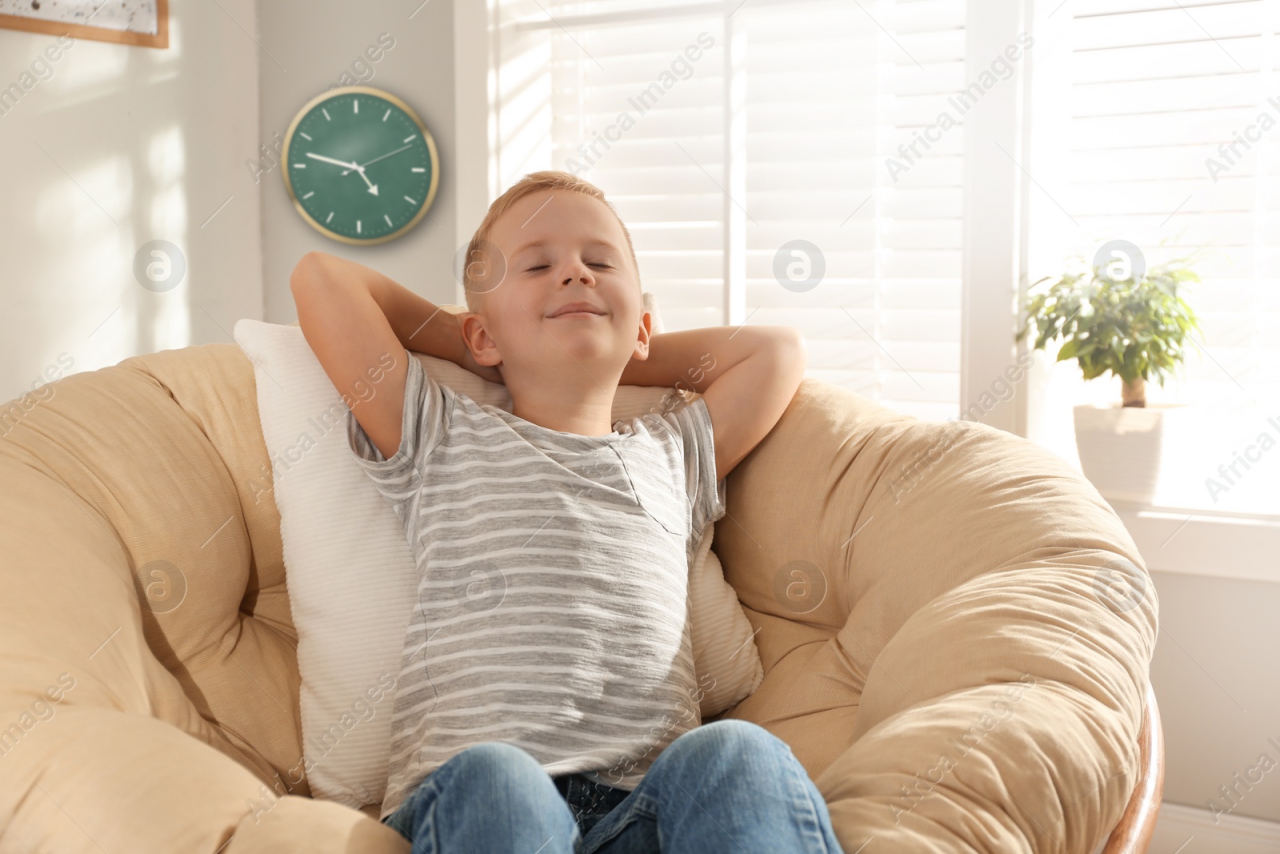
4.47.11
